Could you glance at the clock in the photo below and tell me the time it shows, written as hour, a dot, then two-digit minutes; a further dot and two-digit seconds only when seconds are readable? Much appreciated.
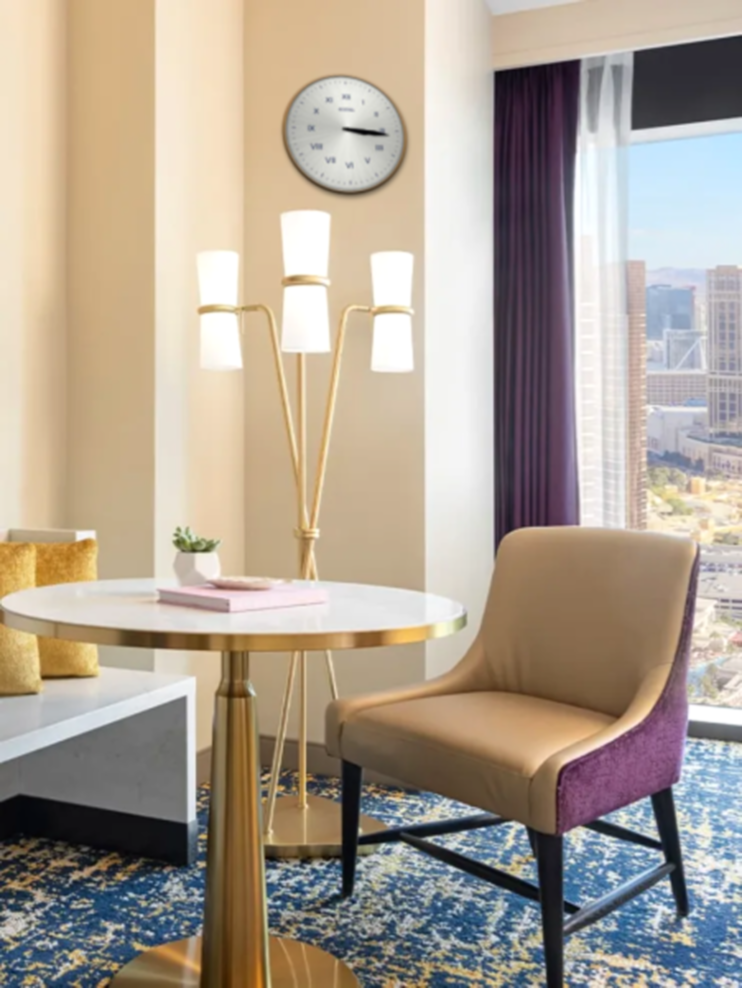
3.16
